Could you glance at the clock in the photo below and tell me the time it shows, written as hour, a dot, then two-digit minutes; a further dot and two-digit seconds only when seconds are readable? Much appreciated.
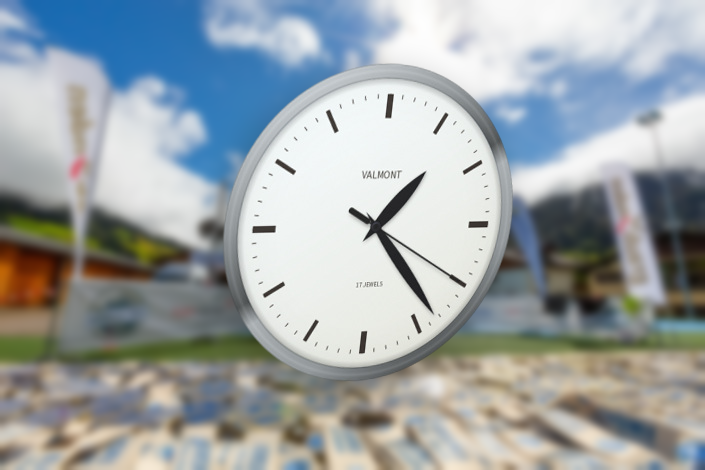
1.23.20
